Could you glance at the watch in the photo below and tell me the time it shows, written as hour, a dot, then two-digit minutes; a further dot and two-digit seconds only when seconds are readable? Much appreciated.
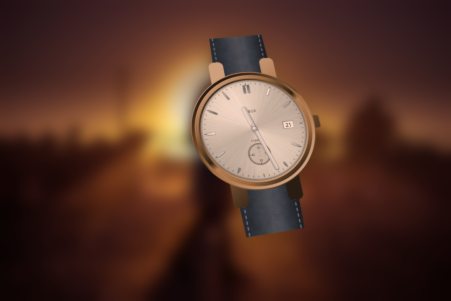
11.27
